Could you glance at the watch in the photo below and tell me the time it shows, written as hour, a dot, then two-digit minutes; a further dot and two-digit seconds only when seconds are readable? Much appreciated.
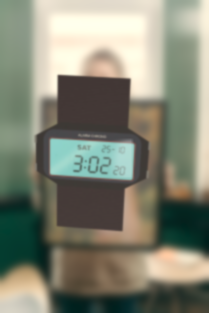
3.02
